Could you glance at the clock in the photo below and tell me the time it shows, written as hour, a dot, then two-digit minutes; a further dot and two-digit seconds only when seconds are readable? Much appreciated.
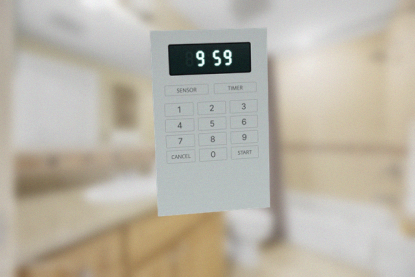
9.59
